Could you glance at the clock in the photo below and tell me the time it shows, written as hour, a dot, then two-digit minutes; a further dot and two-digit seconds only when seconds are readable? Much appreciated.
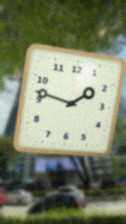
1.47
